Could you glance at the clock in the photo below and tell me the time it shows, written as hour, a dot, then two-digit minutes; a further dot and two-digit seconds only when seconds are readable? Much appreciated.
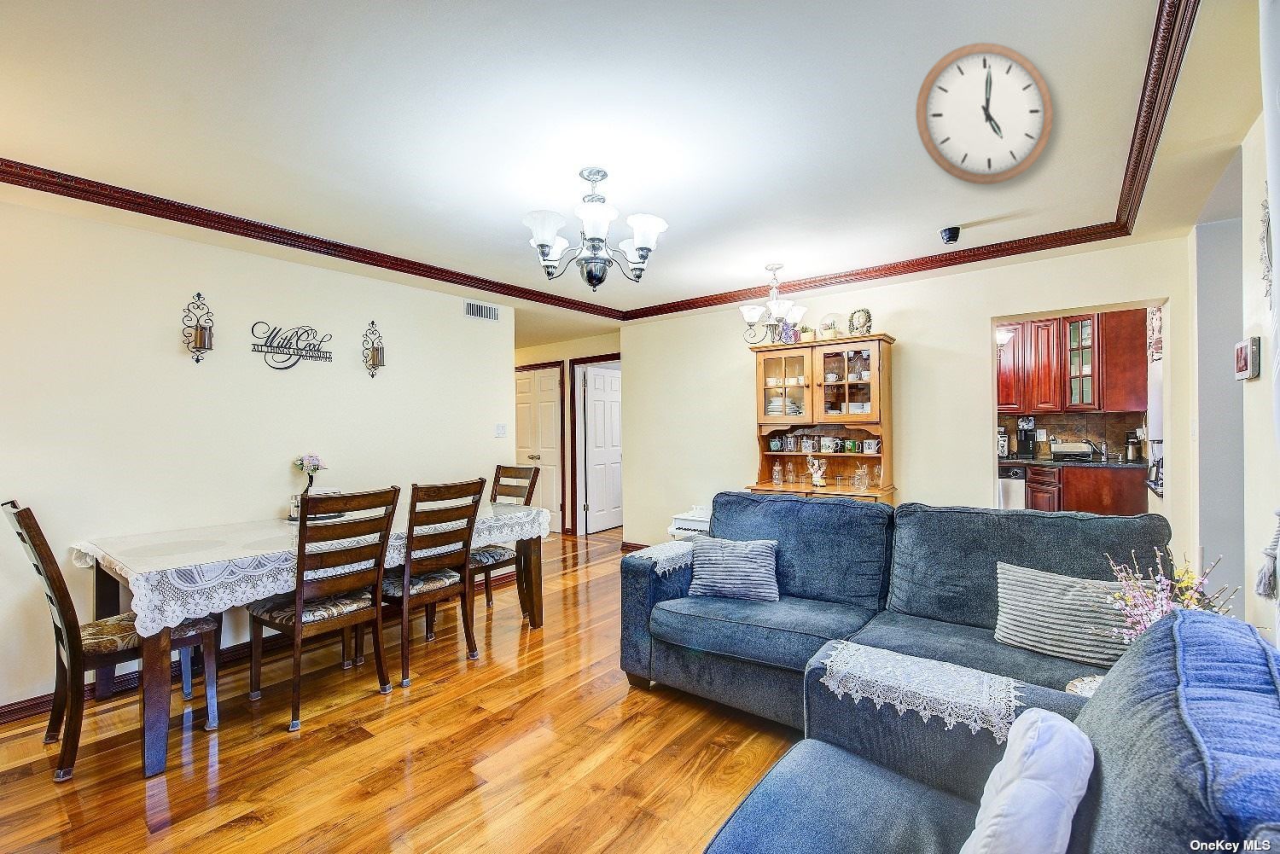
5.01
